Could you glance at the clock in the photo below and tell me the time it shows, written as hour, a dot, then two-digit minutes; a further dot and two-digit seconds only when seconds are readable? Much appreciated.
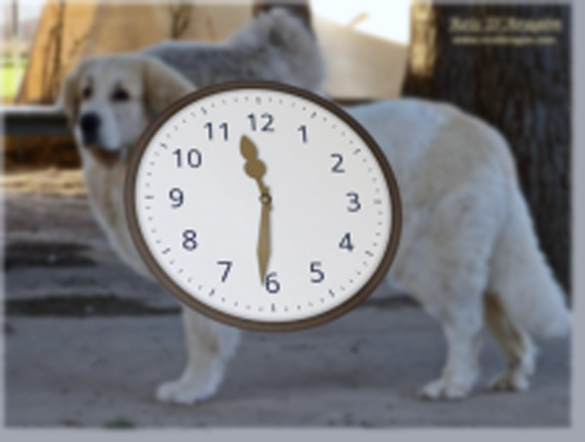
11.31
